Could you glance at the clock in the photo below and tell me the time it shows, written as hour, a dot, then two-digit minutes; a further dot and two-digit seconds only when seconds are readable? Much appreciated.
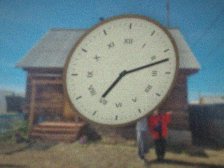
7.12
